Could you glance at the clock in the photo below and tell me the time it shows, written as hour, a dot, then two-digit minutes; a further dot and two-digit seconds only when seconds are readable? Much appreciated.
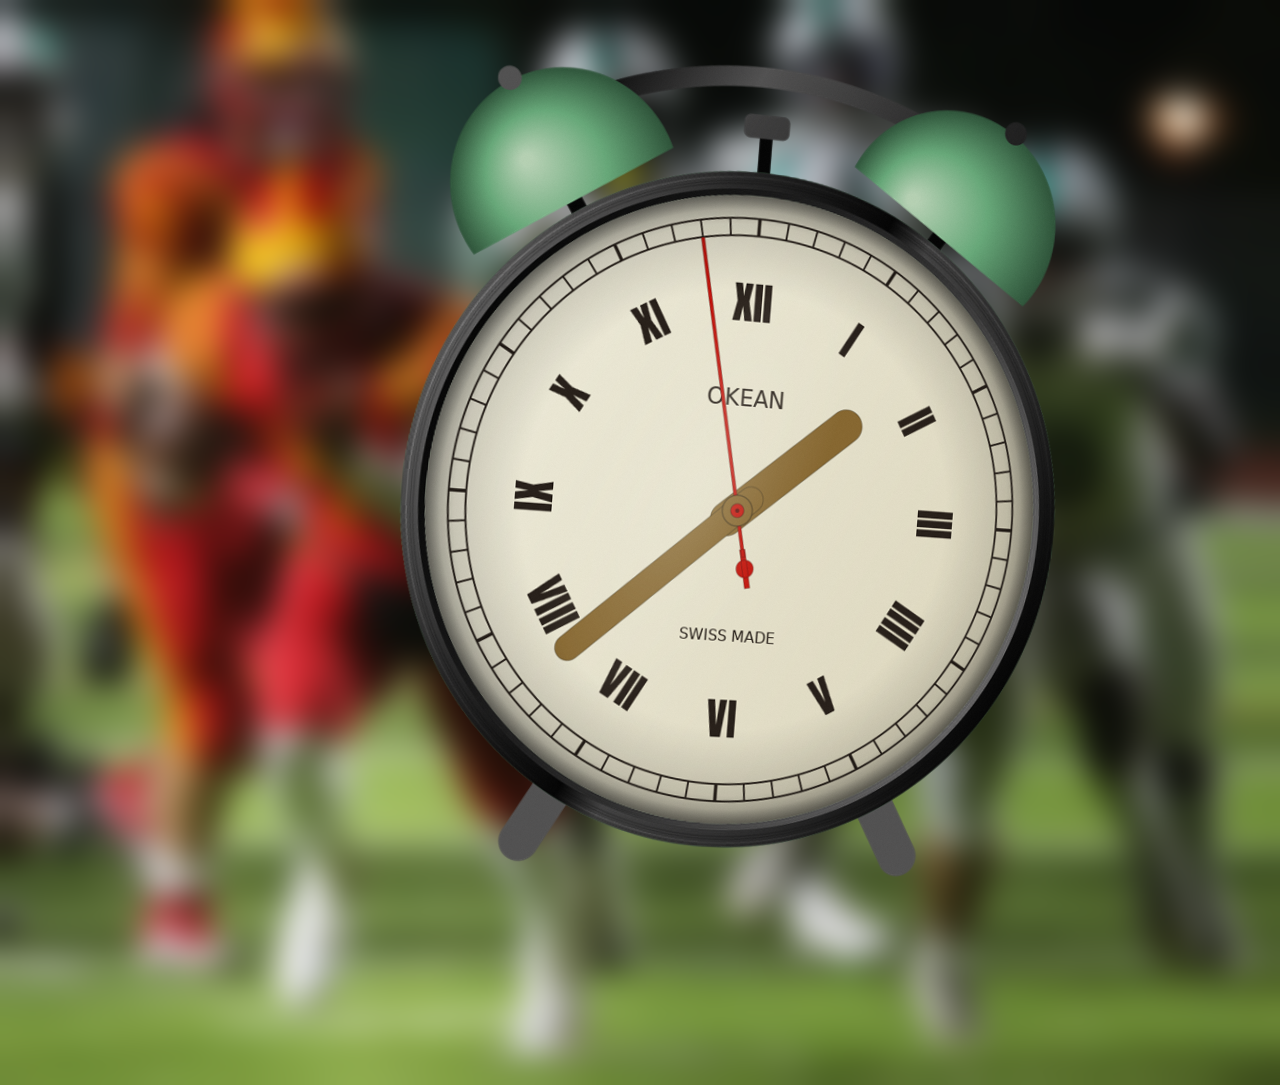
1.37.58
